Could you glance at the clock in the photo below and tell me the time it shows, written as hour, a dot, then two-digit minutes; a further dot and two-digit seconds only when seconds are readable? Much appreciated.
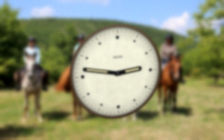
2.47
